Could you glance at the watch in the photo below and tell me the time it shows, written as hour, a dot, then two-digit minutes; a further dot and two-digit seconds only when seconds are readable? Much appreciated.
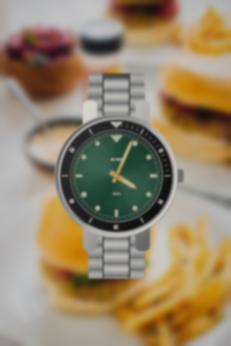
4.04
